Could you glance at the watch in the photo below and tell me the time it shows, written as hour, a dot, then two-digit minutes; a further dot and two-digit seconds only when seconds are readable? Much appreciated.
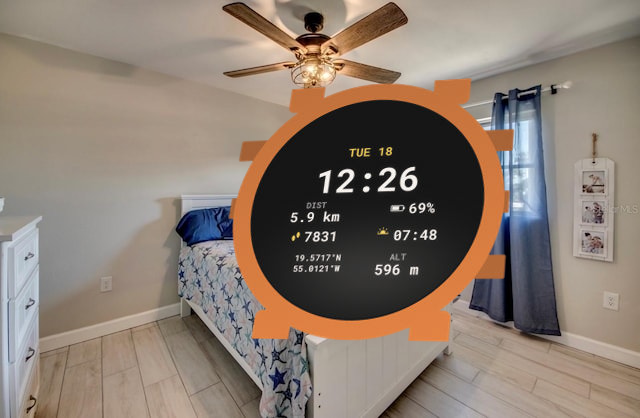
12.26
